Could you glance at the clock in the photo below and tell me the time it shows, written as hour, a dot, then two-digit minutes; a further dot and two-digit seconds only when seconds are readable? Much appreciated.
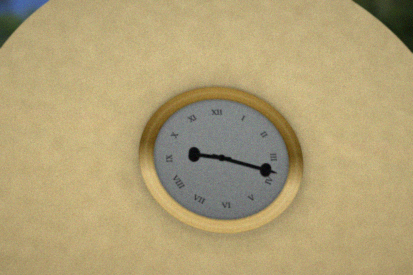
9.18
